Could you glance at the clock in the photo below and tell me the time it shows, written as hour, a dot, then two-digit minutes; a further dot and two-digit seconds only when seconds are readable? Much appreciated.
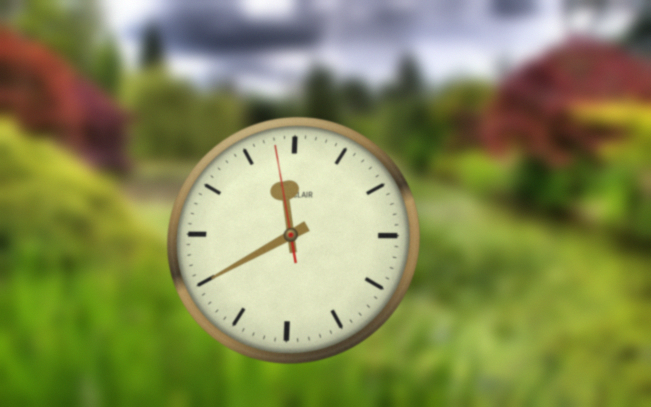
11.39.58
